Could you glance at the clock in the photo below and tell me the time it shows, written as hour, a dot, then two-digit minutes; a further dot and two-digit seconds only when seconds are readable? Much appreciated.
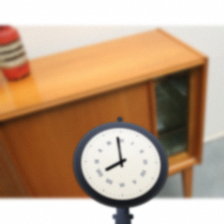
7.59
